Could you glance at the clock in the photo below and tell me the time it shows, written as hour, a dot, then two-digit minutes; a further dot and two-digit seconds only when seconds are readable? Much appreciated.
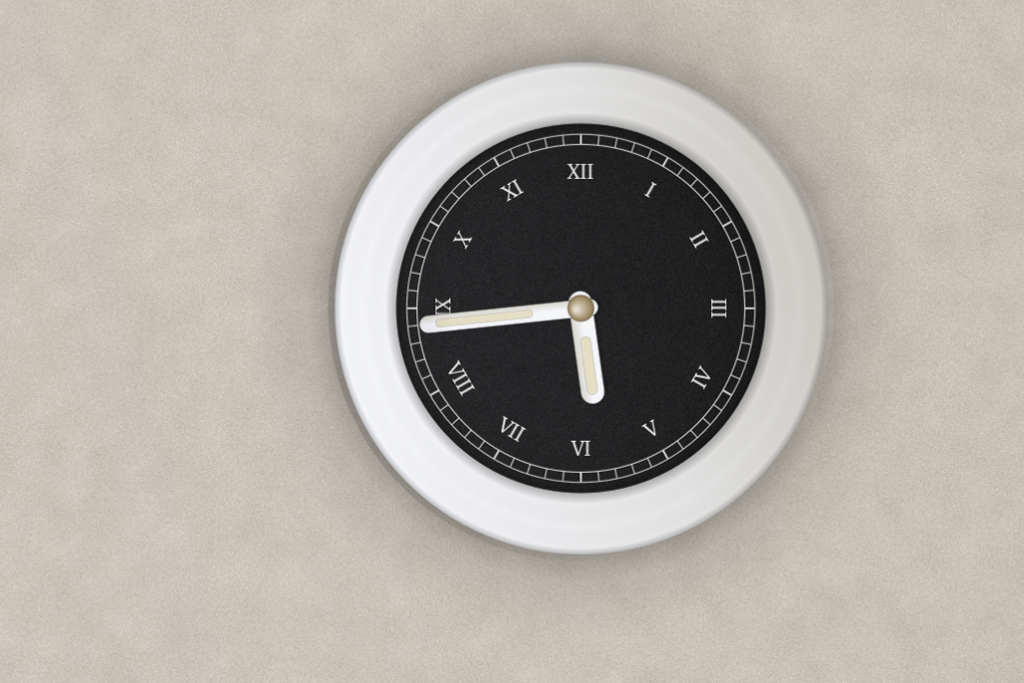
5.44
